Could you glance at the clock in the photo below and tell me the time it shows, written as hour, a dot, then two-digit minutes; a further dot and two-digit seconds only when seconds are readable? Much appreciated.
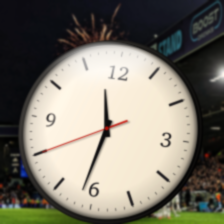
11.31.40
